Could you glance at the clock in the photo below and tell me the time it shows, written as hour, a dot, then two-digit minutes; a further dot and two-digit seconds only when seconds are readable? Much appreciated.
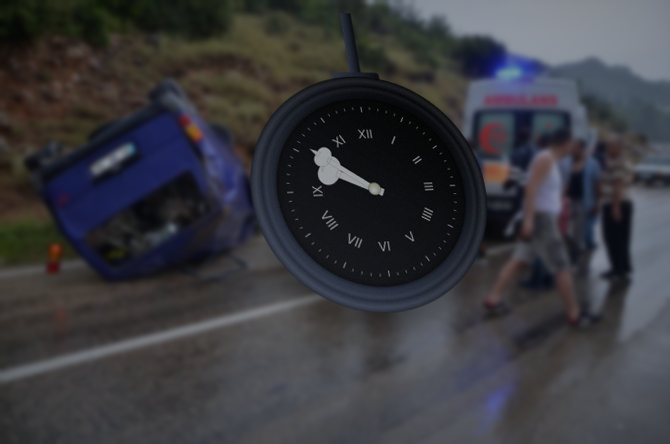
9.51
